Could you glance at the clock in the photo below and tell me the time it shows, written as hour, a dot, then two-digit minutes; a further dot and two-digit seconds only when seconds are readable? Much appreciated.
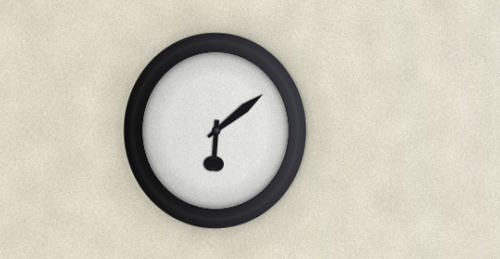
6.09
